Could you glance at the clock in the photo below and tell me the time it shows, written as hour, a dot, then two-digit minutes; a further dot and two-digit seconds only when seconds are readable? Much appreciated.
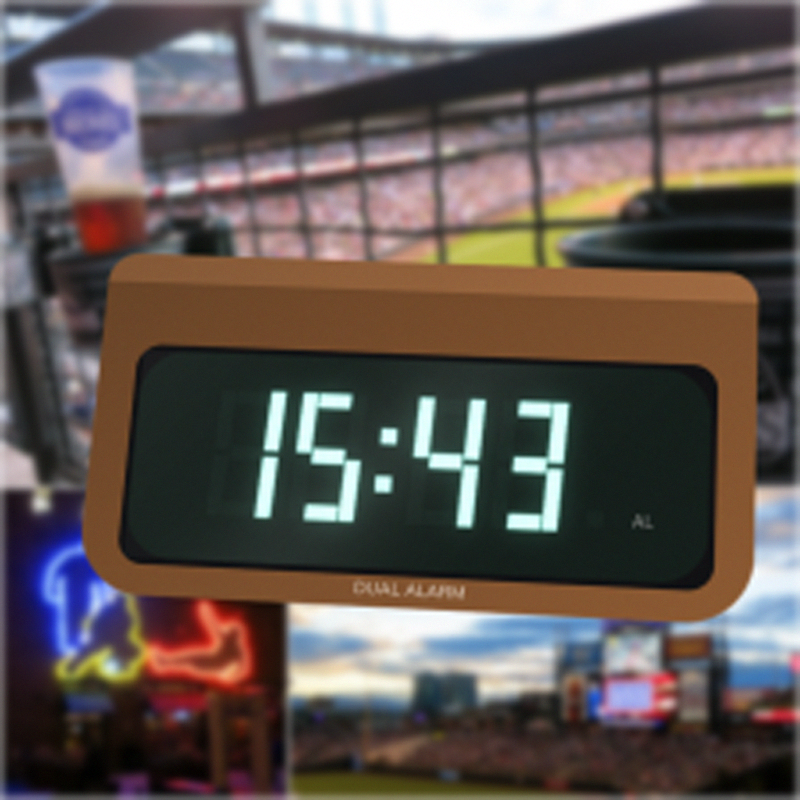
15.43
